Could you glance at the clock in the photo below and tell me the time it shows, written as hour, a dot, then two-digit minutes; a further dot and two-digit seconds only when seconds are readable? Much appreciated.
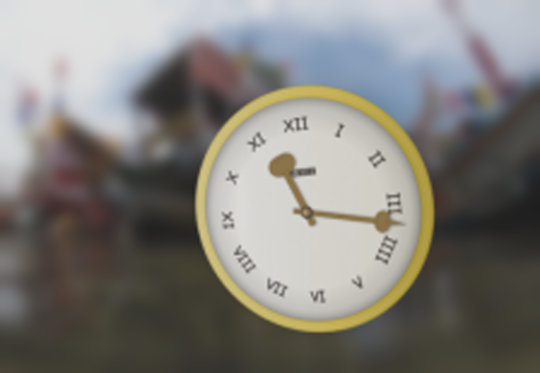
11.17
